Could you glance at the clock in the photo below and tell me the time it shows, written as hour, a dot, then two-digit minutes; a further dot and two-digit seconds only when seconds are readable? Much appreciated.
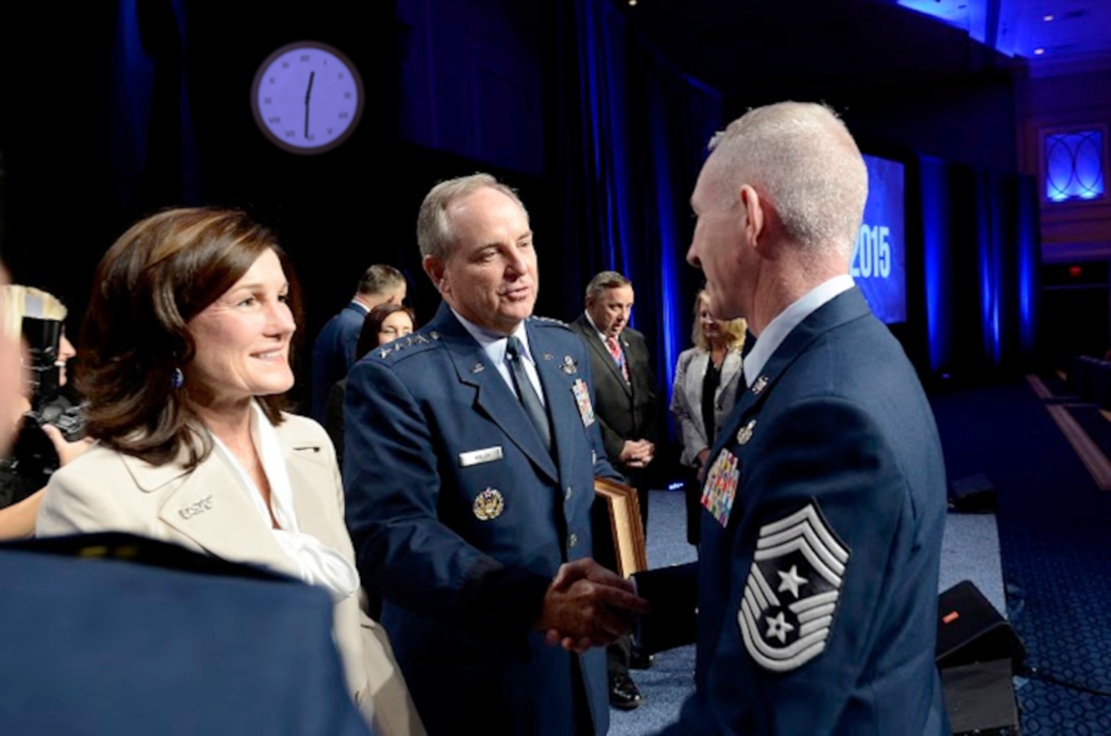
12.31
